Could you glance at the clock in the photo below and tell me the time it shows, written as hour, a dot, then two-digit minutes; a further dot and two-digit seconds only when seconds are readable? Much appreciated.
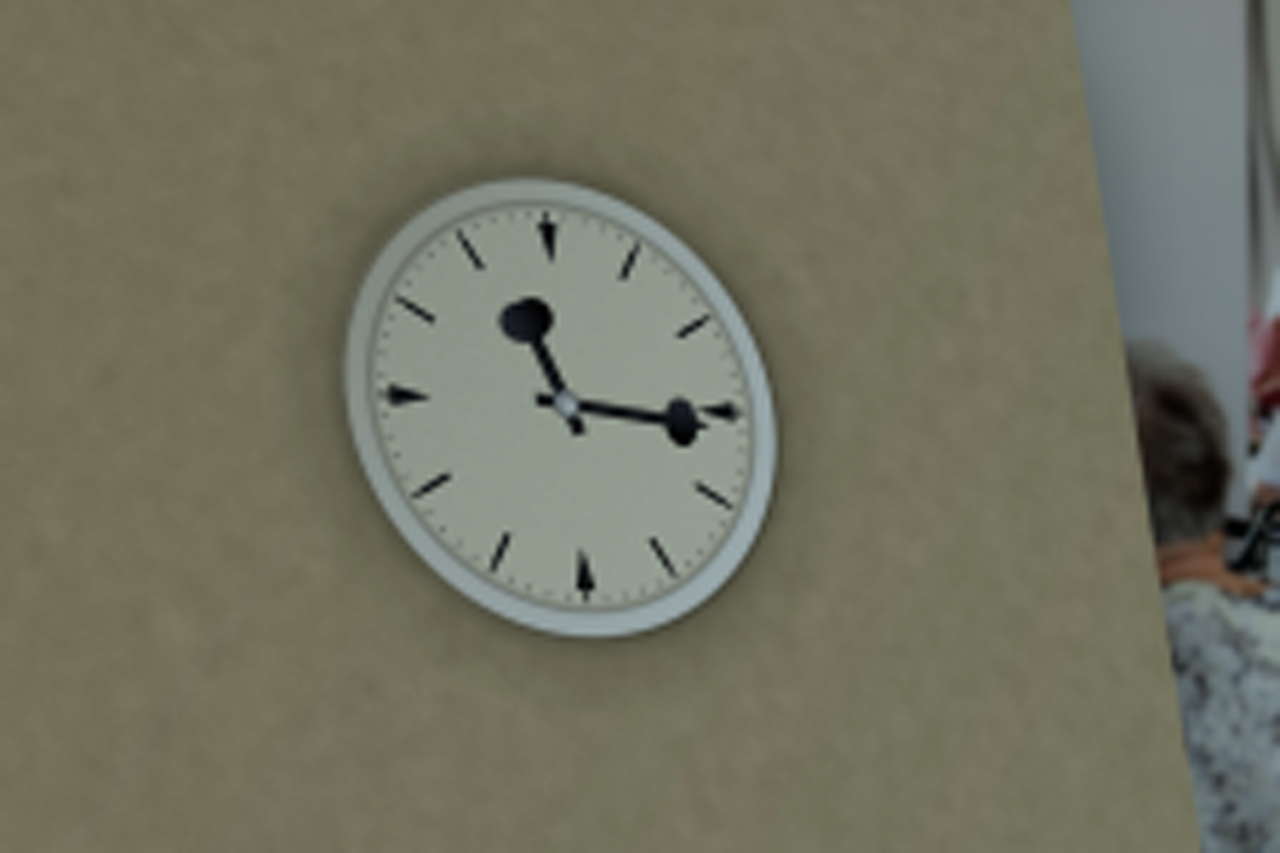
11.16
